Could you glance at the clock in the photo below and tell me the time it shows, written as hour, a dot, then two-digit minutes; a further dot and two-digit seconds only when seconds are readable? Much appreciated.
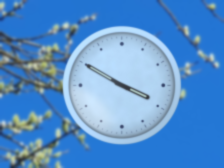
3.50
